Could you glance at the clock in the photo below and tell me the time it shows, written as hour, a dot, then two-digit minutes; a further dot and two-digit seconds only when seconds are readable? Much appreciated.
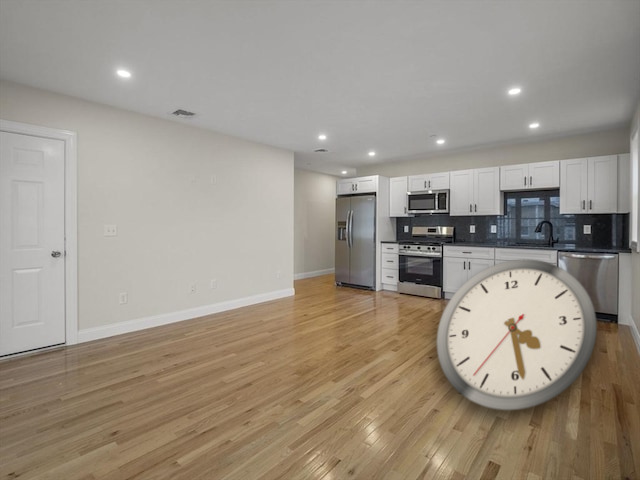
4.28.37
